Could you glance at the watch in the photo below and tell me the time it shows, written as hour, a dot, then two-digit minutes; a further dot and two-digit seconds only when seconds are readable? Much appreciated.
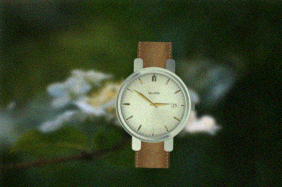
2.51
